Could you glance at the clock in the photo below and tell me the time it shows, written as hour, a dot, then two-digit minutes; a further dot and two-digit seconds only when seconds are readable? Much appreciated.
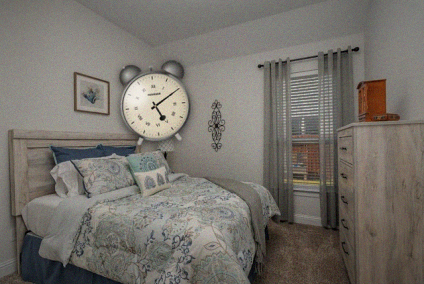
5.10
